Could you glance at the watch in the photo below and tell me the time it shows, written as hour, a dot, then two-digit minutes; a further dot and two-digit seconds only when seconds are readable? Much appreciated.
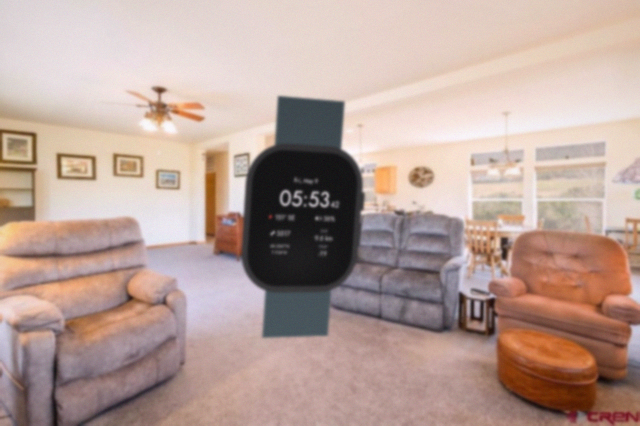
5.53
